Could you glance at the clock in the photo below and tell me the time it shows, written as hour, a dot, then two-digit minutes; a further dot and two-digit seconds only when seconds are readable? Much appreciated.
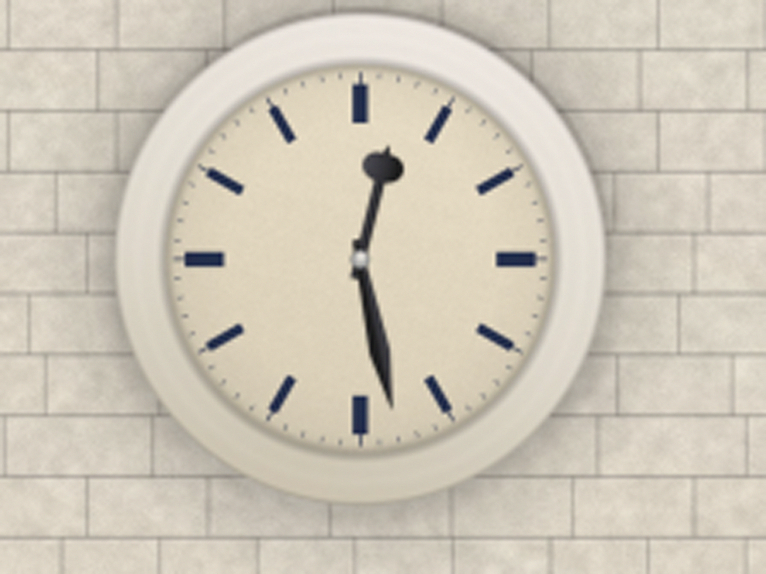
12.28
